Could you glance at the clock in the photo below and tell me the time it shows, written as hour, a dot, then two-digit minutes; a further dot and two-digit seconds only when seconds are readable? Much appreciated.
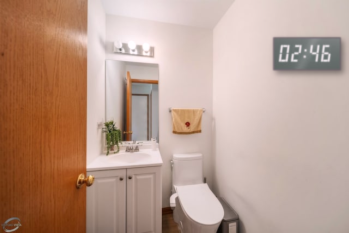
2.46
